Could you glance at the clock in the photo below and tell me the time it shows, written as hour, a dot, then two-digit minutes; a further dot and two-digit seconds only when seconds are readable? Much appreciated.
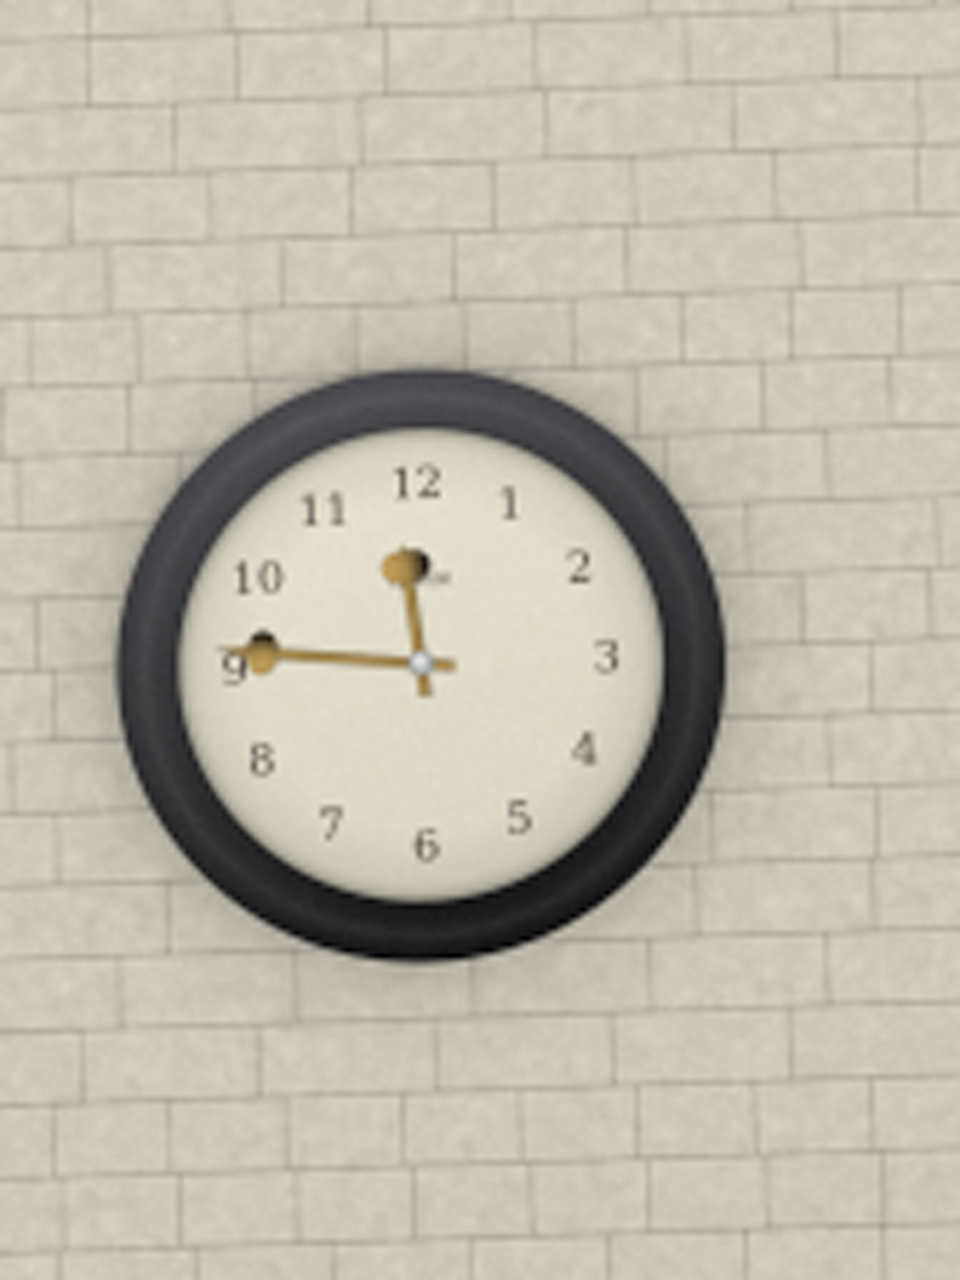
11.46
